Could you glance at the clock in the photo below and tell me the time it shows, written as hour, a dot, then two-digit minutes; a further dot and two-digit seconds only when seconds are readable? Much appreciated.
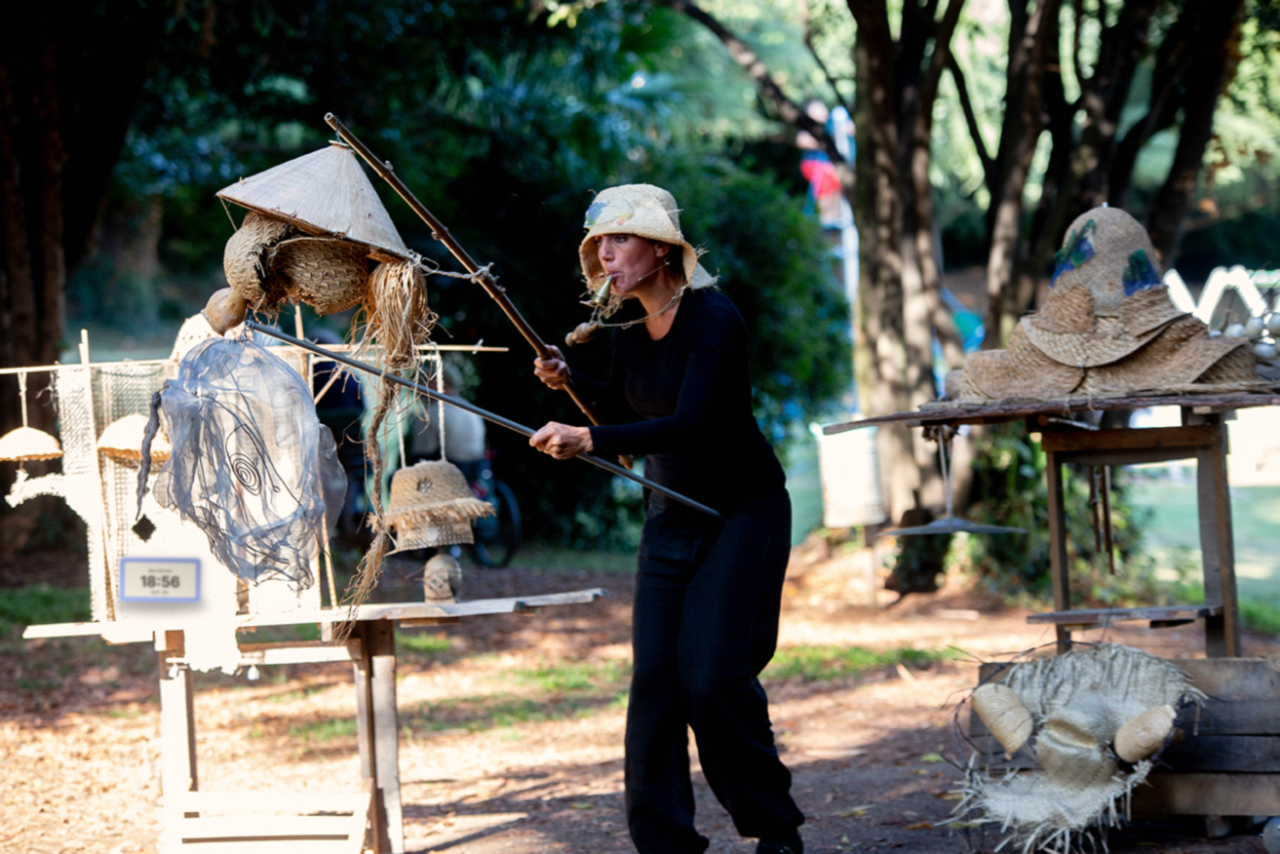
18.56
